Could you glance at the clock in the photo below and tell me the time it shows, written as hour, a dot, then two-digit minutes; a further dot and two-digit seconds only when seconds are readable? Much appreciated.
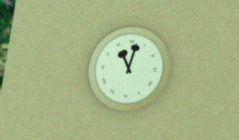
11.02
